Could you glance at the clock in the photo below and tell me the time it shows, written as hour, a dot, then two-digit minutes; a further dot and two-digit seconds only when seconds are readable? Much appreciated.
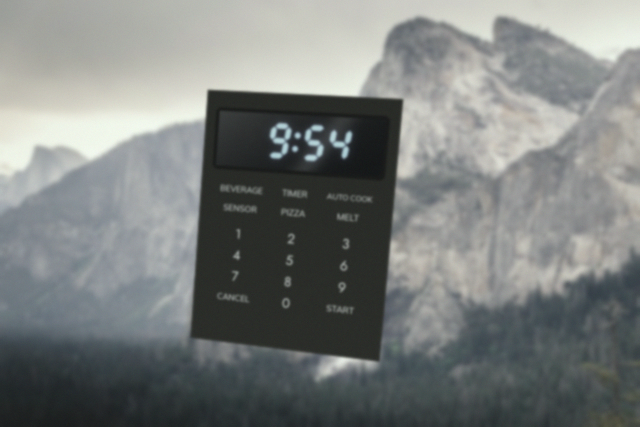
9.54
